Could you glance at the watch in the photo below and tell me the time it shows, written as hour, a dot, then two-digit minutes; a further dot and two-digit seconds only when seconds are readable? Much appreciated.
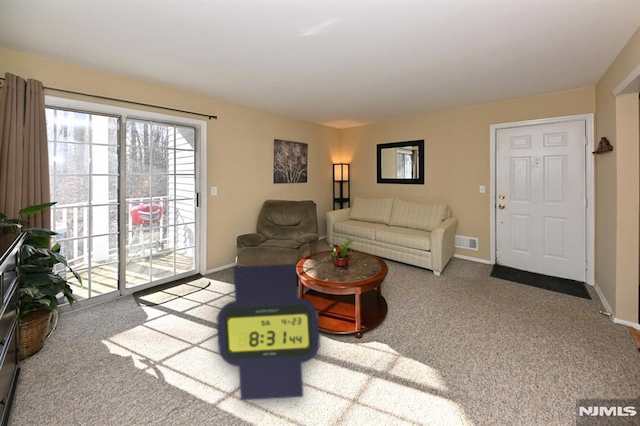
8.31
